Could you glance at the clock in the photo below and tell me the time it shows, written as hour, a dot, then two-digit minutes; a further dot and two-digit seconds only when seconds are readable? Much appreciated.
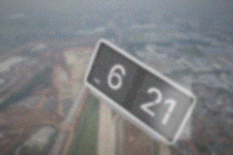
6.21
